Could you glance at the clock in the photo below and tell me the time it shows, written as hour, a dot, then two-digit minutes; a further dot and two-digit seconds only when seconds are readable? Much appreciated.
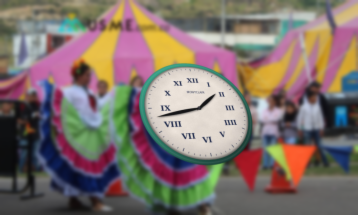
1.43
